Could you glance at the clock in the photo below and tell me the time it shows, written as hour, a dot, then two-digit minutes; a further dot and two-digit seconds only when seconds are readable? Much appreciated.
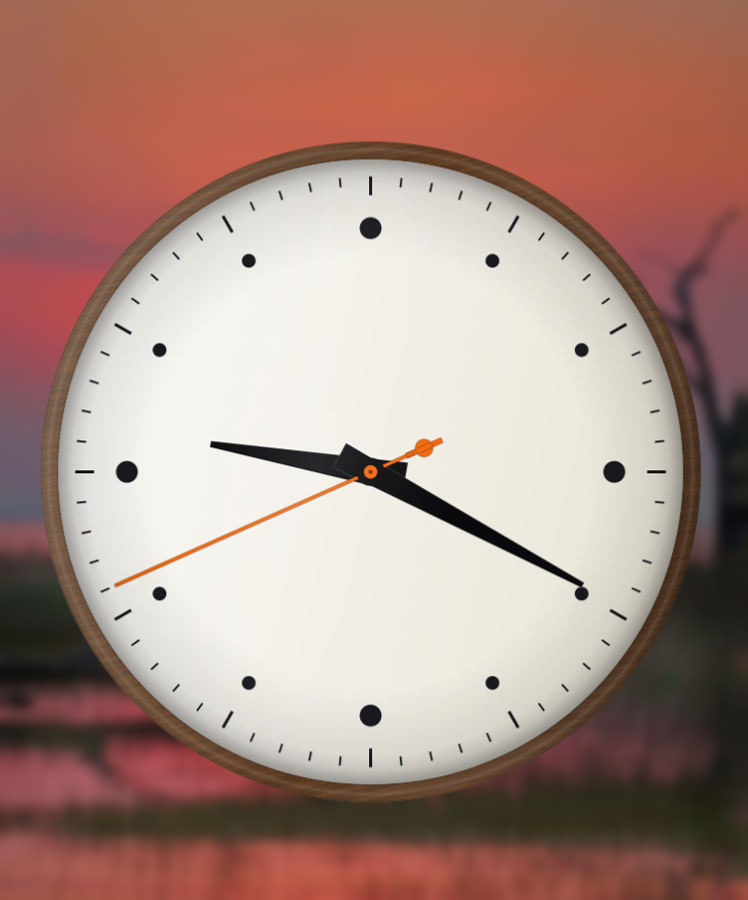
9.19.41
